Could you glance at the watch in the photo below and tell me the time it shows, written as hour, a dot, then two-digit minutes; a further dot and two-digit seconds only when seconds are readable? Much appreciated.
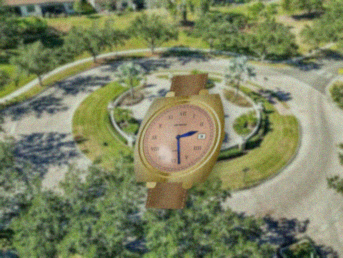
2.28
